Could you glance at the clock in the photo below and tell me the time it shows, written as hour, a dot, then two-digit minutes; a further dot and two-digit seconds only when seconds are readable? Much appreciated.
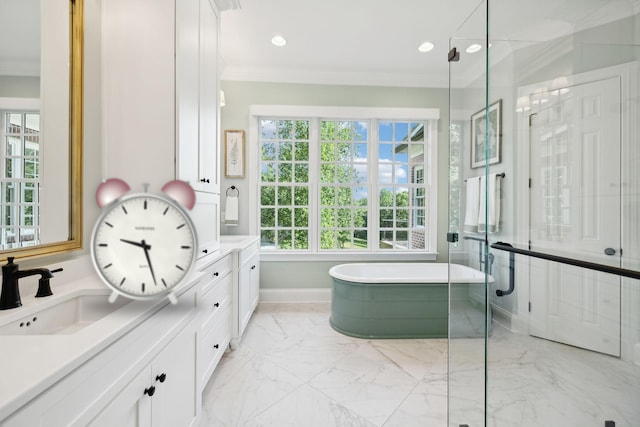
9.27
